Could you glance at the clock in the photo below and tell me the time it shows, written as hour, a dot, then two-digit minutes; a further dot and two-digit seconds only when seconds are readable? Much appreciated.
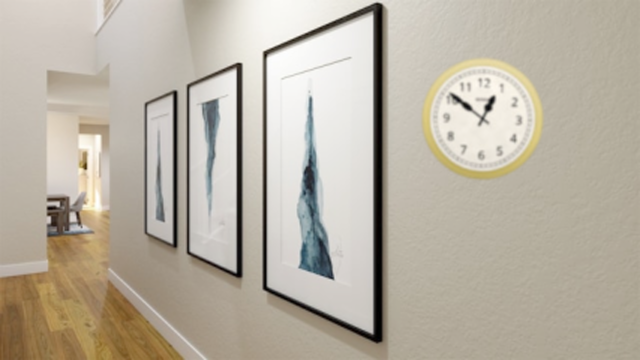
12.51
